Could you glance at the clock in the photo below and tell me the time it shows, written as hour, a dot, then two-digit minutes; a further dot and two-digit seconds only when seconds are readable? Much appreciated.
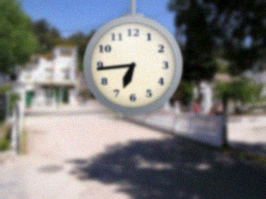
6.44
